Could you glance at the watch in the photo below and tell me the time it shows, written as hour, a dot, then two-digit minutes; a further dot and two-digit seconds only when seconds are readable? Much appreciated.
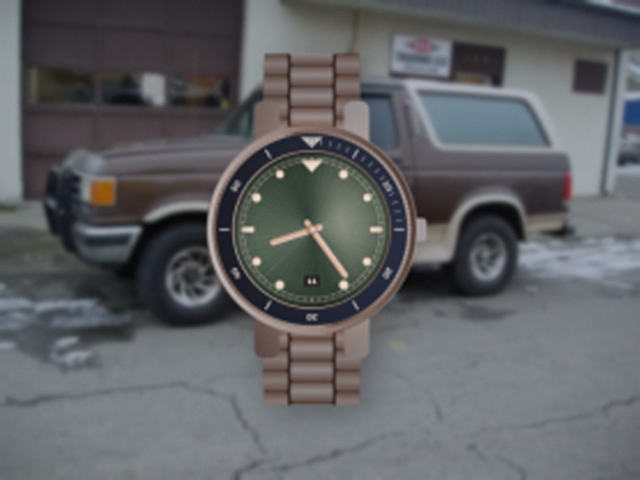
8.24
